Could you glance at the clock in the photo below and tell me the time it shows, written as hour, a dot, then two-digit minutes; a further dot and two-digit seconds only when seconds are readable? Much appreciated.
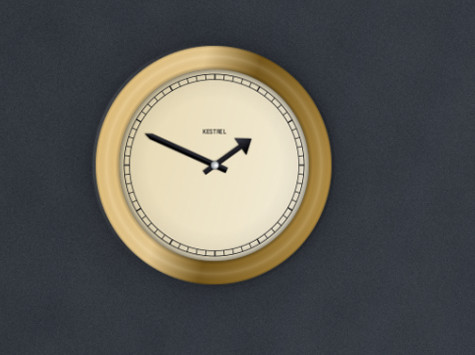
1.49
